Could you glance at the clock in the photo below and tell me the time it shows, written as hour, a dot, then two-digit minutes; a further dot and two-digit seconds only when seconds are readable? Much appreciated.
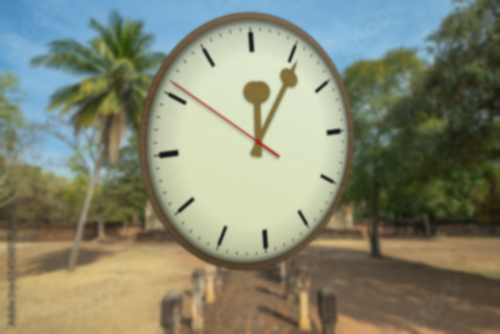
12.05.51
